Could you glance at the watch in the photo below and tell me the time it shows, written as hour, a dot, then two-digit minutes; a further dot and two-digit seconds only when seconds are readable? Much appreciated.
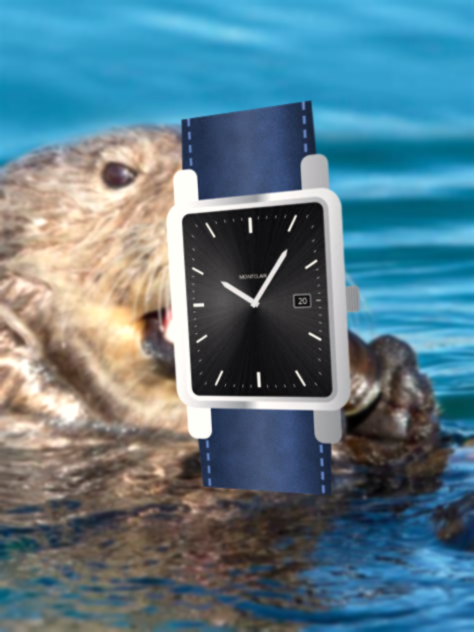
10.06
